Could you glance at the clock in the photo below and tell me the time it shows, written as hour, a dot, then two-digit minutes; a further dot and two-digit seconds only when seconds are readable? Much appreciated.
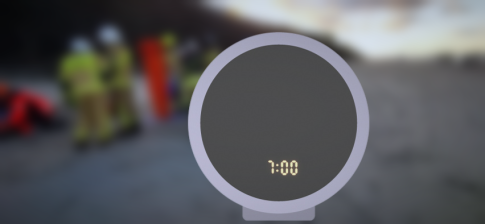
7.00
